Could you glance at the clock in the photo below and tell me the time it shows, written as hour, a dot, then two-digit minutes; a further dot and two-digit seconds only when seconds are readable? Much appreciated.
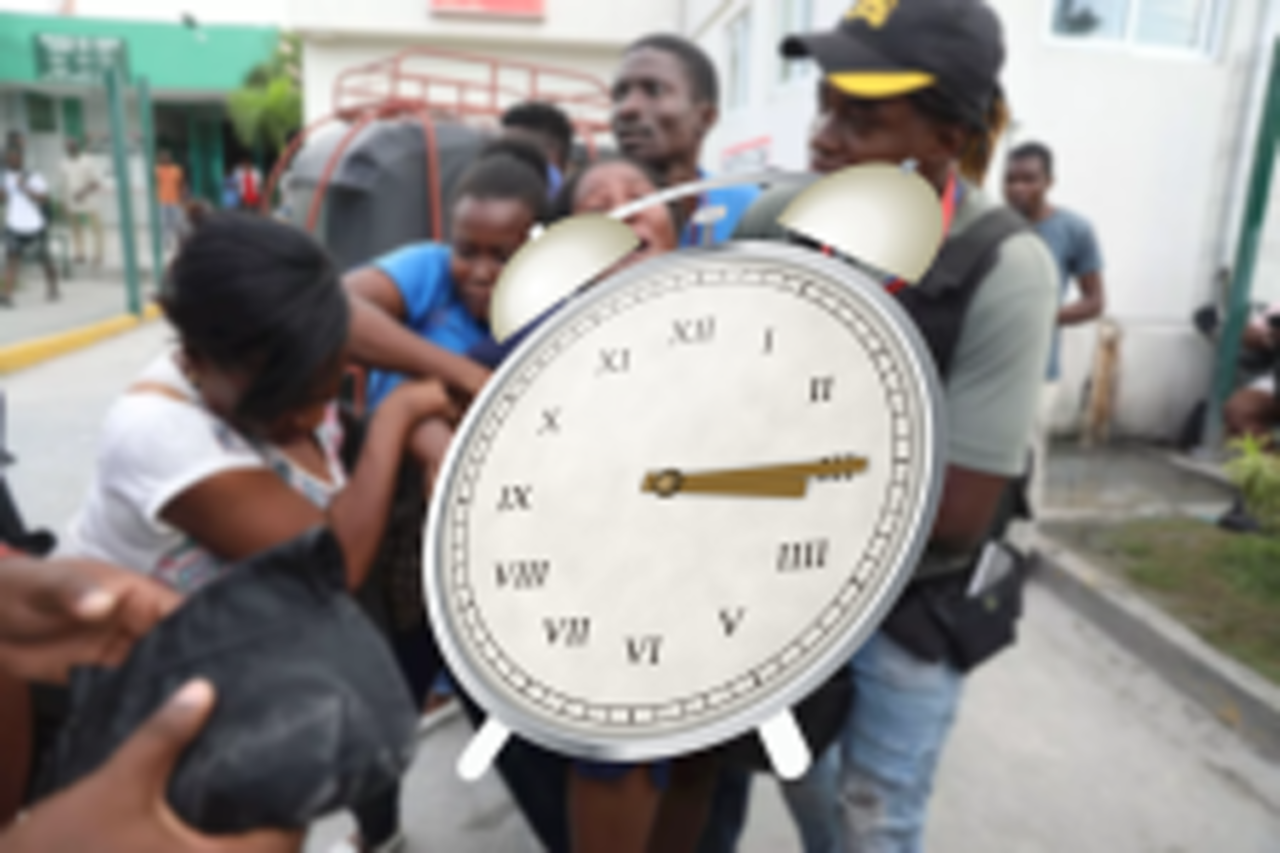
3.15
